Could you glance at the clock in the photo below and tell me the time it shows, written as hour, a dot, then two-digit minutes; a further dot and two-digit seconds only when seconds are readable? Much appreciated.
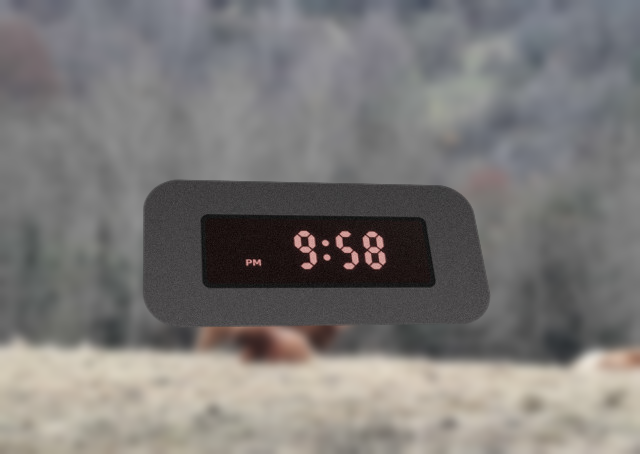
9.58
